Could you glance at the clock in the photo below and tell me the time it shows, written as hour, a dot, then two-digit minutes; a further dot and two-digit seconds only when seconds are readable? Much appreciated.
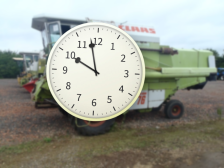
9.58
